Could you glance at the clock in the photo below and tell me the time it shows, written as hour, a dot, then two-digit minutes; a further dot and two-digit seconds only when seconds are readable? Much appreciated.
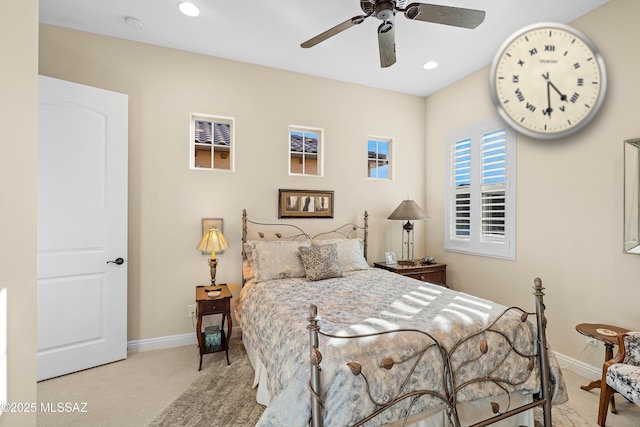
4.29
